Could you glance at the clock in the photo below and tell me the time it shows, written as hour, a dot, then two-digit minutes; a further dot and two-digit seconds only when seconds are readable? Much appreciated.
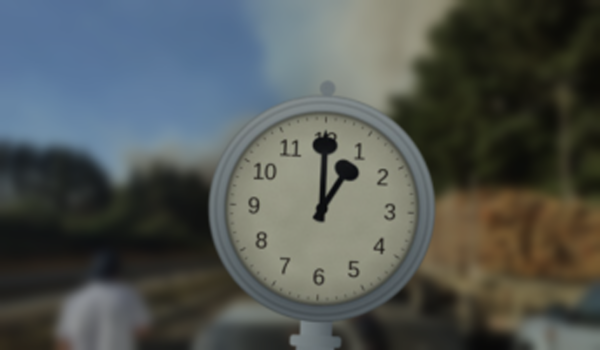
1.00
